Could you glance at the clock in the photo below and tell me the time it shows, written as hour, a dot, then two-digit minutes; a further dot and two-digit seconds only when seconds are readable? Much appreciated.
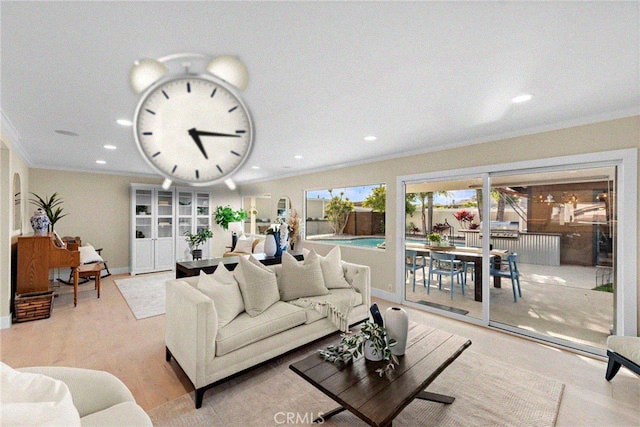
5.16
